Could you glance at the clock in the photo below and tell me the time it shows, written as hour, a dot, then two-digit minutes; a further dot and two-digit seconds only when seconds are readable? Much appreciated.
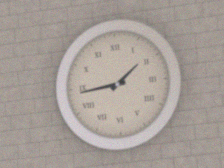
1.44
